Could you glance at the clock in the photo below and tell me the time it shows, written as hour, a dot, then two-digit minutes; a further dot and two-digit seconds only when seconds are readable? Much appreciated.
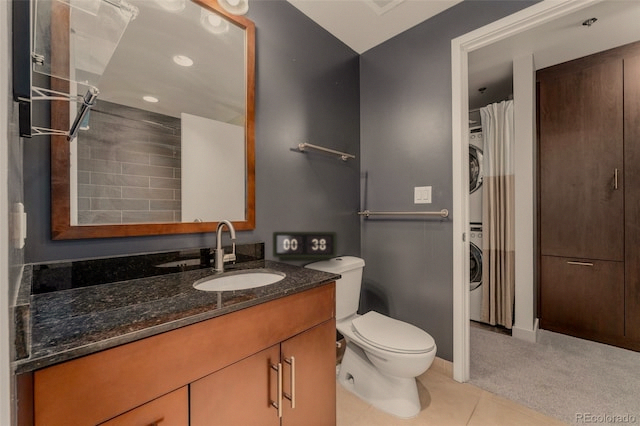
0.38
